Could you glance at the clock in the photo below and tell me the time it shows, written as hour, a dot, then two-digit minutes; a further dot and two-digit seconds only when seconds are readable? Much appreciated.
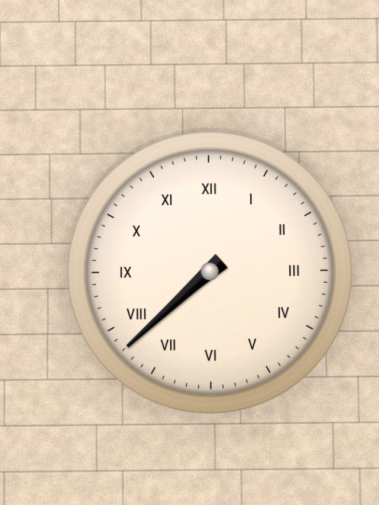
7.38
